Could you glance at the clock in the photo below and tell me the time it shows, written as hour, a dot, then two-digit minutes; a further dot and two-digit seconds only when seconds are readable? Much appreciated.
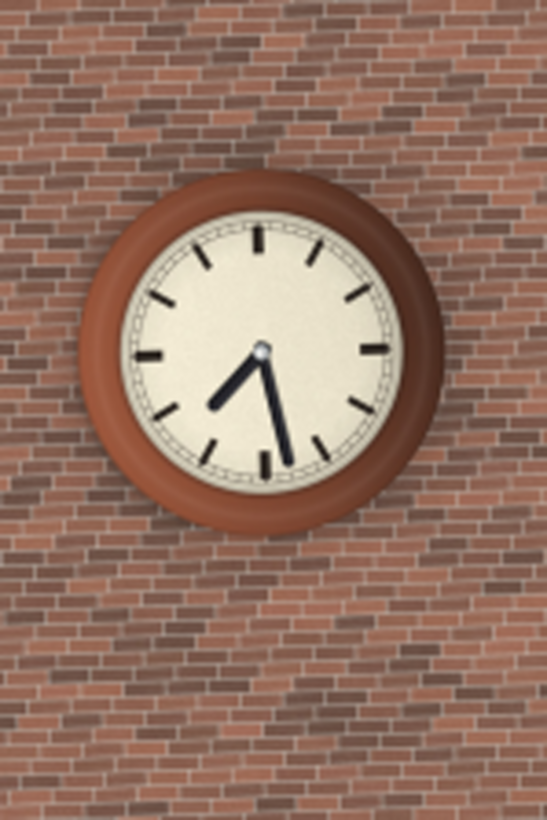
7.28
